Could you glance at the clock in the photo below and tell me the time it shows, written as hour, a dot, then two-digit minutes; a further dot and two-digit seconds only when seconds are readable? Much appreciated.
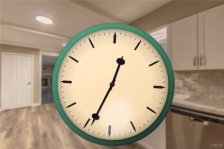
12.34
